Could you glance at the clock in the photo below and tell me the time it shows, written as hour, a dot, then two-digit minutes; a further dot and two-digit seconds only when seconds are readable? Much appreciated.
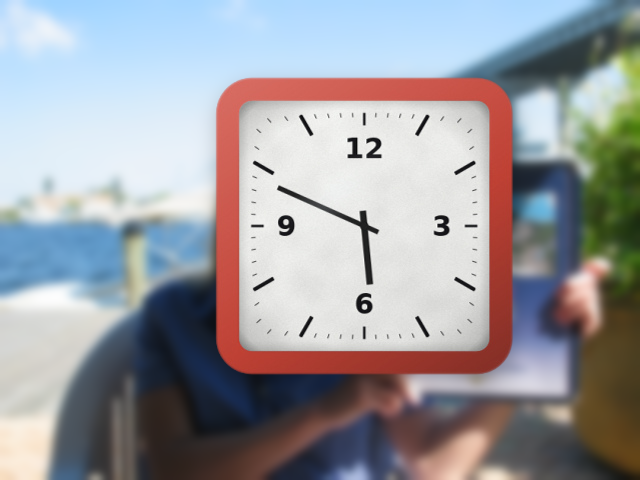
5.49
